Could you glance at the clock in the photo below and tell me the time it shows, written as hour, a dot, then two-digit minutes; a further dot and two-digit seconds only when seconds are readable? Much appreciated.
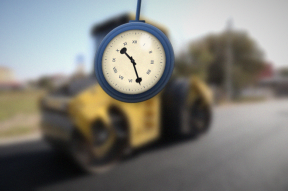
10.26
